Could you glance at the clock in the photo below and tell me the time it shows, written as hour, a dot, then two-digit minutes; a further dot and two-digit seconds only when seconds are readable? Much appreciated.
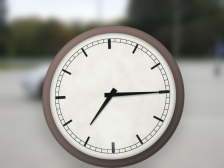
7.15
